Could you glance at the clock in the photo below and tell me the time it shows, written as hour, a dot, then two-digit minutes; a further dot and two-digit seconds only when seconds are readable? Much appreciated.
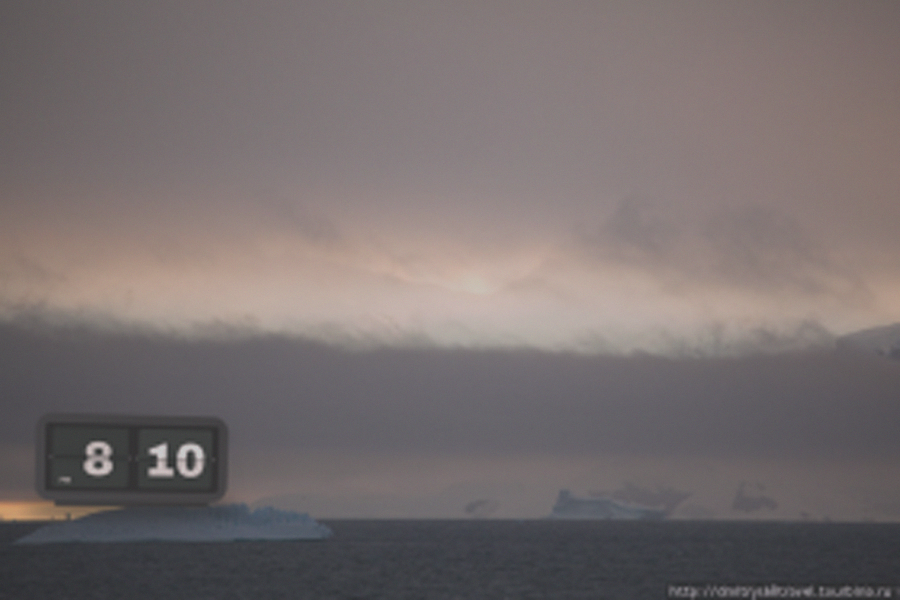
8.10
